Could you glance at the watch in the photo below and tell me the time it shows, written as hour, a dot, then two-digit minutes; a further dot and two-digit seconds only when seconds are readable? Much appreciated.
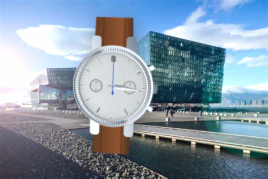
3.16
